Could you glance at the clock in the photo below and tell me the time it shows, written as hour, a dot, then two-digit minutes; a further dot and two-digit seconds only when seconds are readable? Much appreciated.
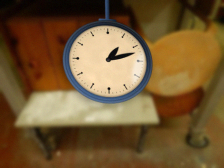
1.12
